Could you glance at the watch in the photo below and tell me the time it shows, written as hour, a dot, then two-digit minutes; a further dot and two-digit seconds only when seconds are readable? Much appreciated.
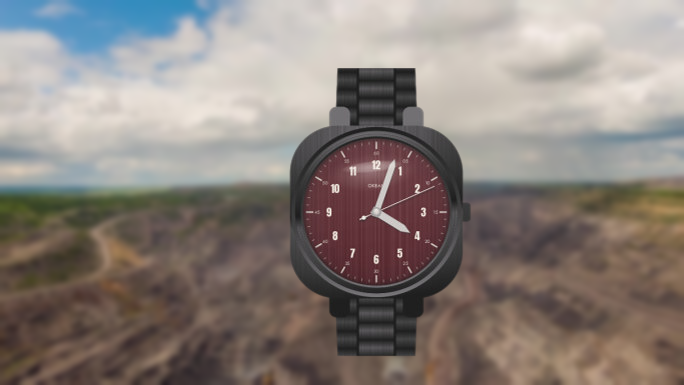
4.03.11
